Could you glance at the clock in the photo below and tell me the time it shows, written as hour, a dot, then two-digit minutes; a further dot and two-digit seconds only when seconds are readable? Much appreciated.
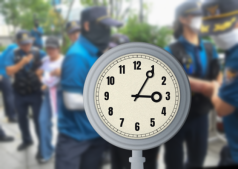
3.05
